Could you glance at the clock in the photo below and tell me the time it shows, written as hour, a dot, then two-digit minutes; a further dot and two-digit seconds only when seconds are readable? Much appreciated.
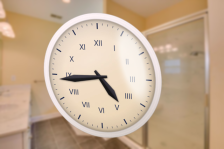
4.44
